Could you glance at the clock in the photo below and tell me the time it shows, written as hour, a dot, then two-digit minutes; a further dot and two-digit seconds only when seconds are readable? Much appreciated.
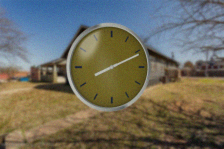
8.11
